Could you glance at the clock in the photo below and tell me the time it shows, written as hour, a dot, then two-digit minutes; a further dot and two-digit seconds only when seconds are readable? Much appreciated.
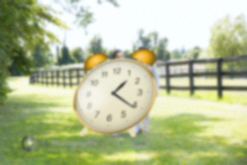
1.21
